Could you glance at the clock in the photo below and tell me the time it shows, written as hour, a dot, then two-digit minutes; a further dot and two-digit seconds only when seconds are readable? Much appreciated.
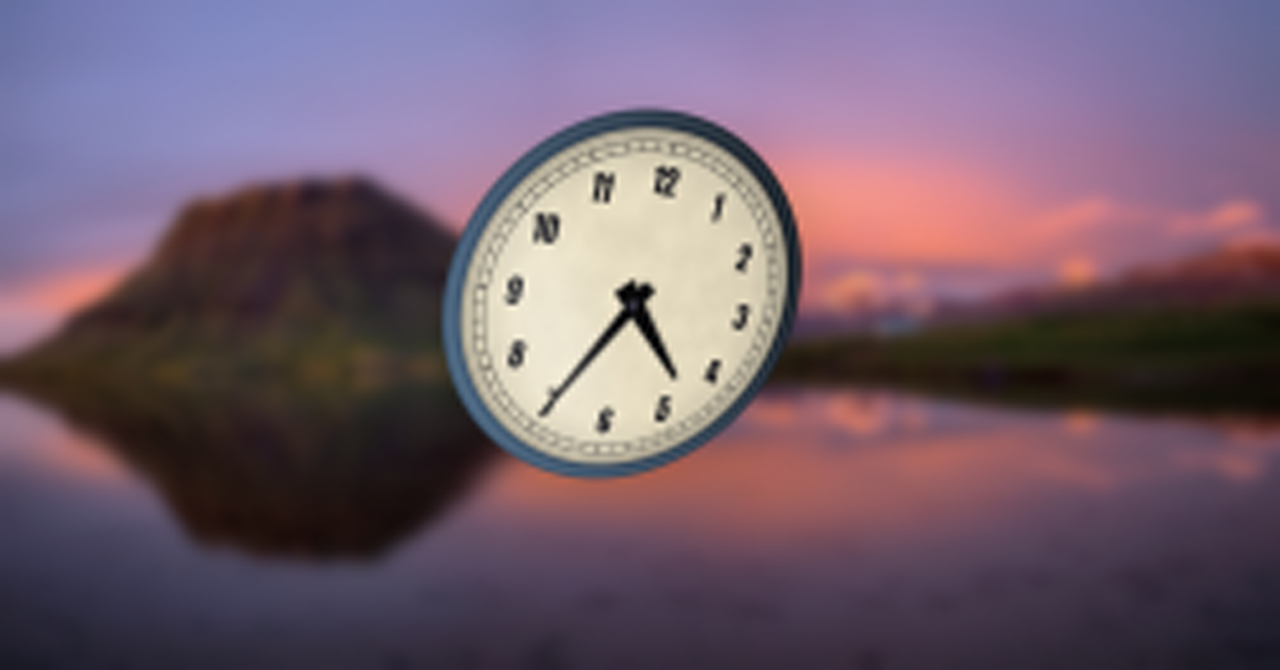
4.35
